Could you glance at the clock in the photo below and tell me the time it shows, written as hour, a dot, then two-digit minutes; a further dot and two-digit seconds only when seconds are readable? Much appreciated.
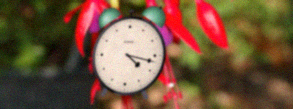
4.17
